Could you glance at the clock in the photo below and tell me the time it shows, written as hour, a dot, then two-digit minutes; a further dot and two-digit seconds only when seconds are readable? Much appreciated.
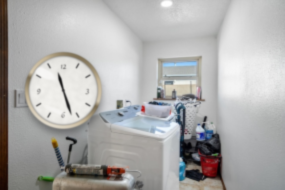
11.27
